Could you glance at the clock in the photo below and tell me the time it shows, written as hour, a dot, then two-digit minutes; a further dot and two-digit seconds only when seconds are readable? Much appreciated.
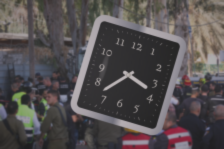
3.37
